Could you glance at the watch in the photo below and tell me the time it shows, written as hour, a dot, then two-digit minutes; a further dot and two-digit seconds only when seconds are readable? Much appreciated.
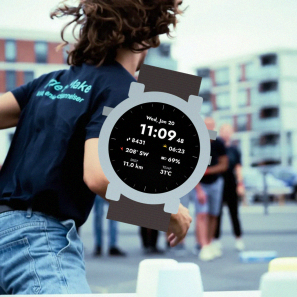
11.09
